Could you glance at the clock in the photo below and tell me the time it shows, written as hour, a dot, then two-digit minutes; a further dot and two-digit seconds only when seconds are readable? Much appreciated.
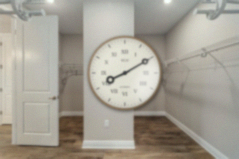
8.10
